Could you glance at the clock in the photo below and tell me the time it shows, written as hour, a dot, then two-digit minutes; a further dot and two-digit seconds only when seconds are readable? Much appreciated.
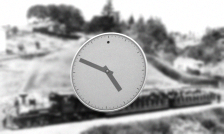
4.49
